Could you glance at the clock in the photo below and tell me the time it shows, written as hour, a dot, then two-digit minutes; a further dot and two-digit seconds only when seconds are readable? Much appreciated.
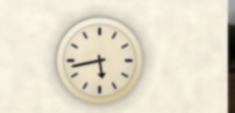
5.43
